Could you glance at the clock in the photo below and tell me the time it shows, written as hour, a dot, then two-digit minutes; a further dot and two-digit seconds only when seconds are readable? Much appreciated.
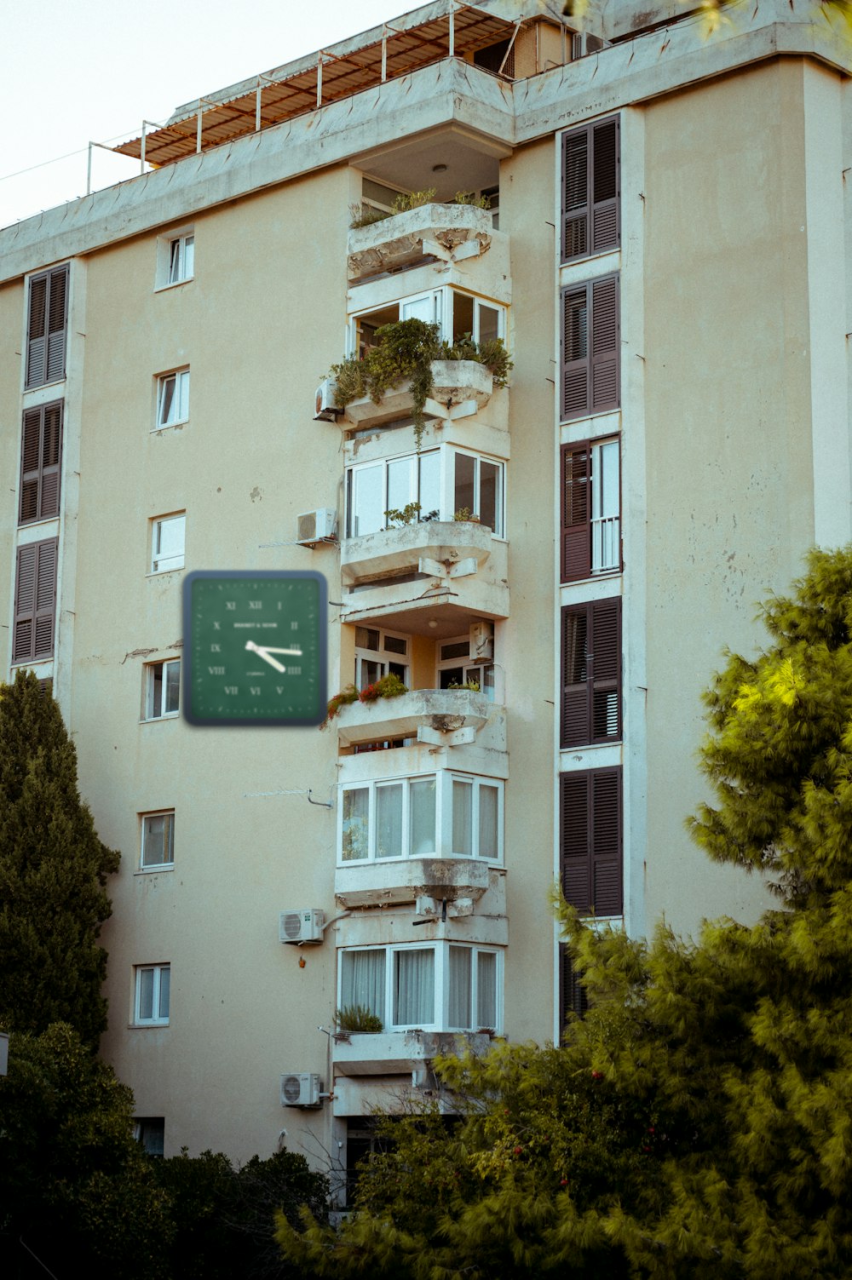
4.16
